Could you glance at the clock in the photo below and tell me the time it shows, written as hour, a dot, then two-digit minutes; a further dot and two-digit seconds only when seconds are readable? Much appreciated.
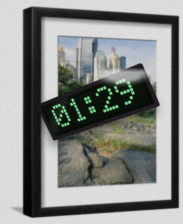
1.29
